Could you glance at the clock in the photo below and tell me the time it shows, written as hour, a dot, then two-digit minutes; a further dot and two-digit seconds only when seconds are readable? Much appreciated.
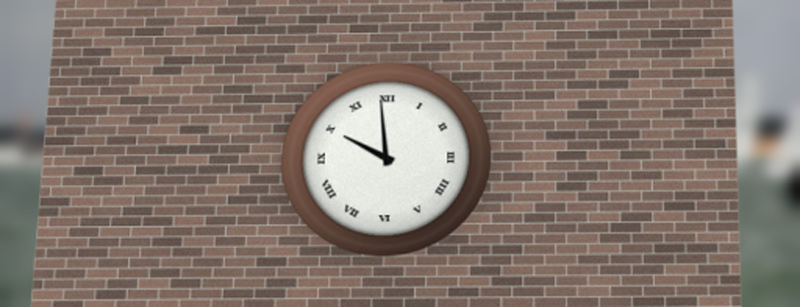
9.59
